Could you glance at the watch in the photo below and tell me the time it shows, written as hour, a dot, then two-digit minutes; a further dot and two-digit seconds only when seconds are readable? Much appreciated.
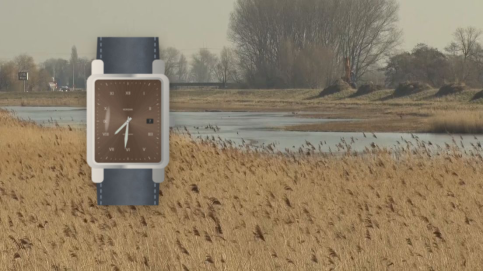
7.31
